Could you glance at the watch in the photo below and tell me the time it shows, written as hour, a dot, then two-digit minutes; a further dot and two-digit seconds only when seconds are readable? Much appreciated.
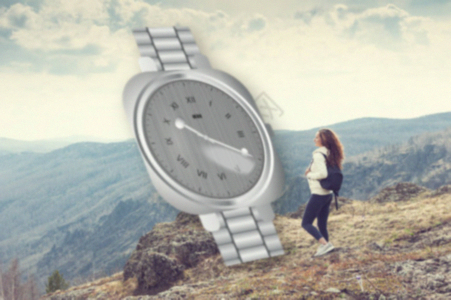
10.20
